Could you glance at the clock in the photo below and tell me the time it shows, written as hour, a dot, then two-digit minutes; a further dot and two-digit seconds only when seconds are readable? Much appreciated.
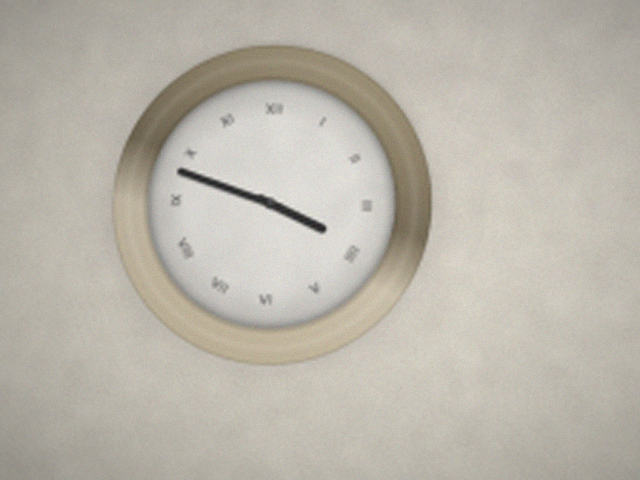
3.48
